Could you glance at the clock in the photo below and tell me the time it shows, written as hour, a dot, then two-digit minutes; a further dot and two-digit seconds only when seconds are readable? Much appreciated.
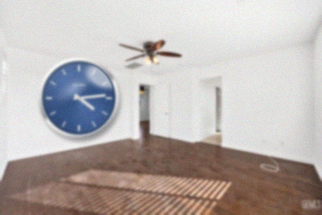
4.14
